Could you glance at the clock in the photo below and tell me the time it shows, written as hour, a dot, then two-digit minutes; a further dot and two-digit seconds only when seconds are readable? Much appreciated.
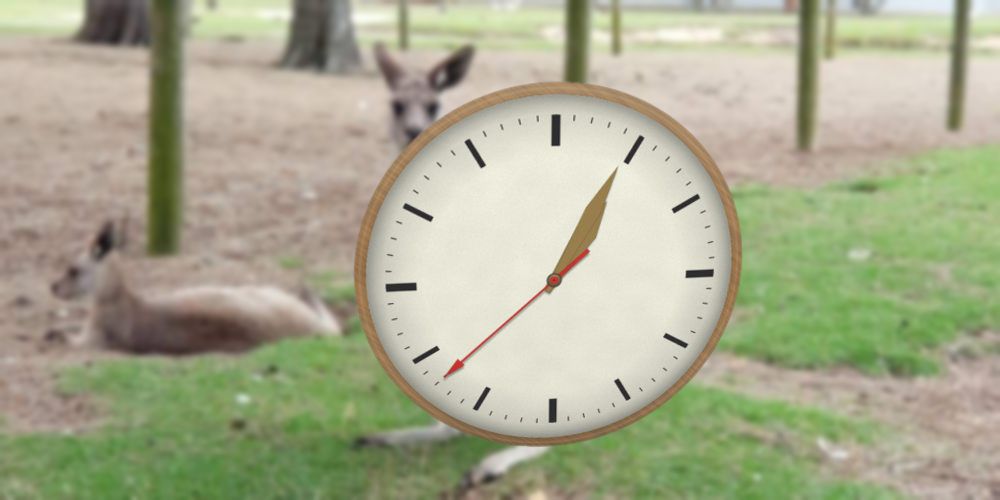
1.04.38
